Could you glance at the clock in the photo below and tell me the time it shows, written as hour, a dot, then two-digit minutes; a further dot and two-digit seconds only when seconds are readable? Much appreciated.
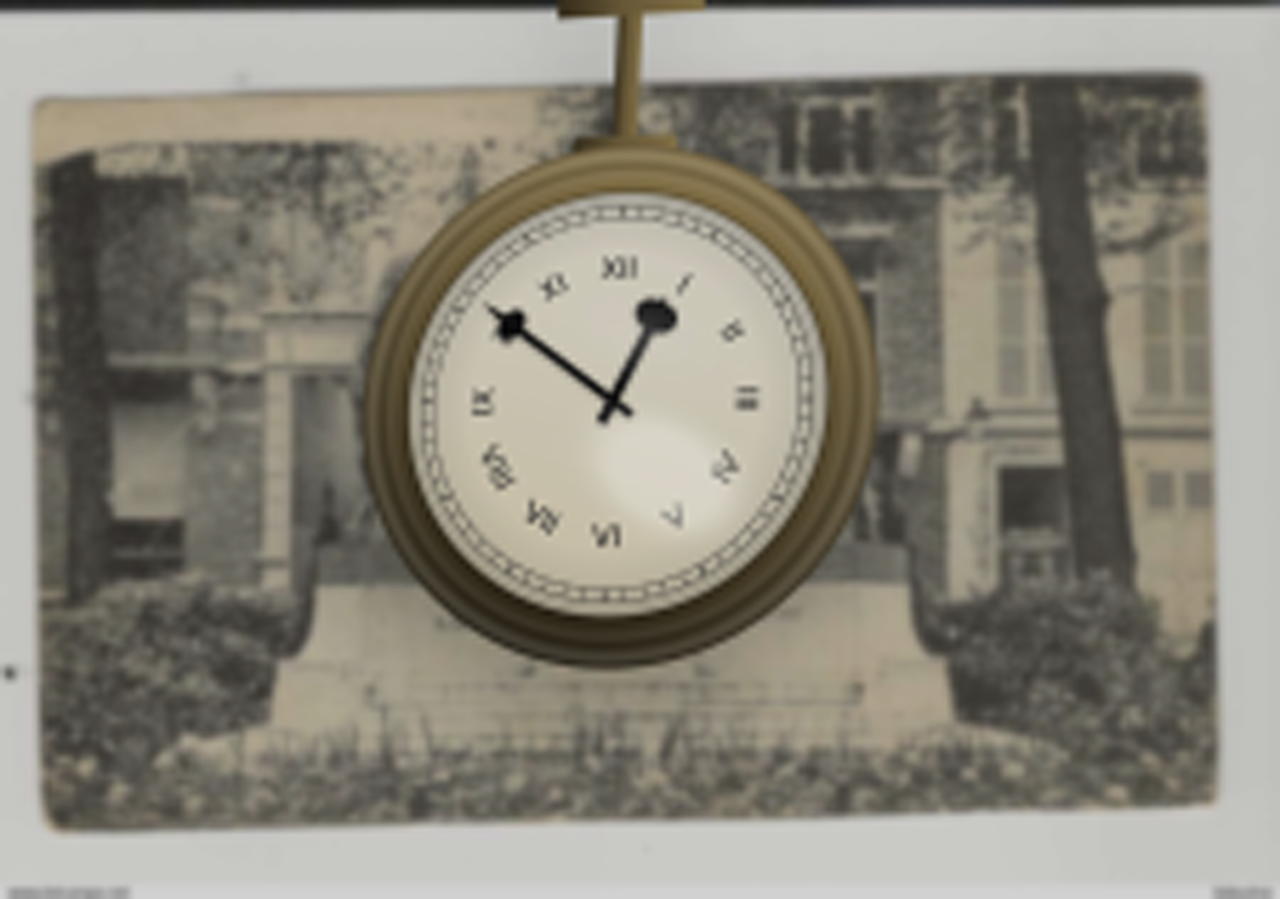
12.51
